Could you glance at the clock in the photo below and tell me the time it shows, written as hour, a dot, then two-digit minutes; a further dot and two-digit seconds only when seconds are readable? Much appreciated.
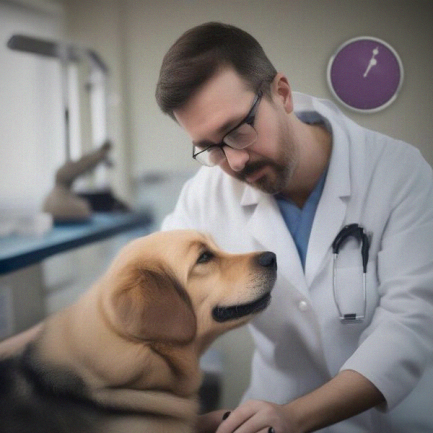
1.04
